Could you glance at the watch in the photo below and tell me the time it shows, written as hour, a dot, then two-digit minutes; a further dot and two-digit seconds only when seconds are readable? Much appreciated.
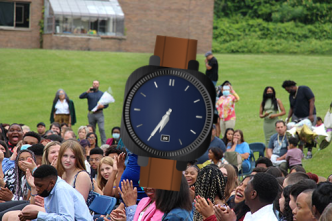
6.35
